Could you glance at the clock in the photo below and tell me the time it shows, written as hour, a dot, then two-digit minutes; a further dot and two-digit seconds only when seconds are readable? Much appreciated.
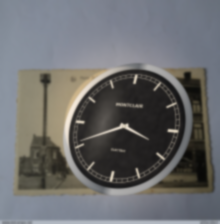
3.41
